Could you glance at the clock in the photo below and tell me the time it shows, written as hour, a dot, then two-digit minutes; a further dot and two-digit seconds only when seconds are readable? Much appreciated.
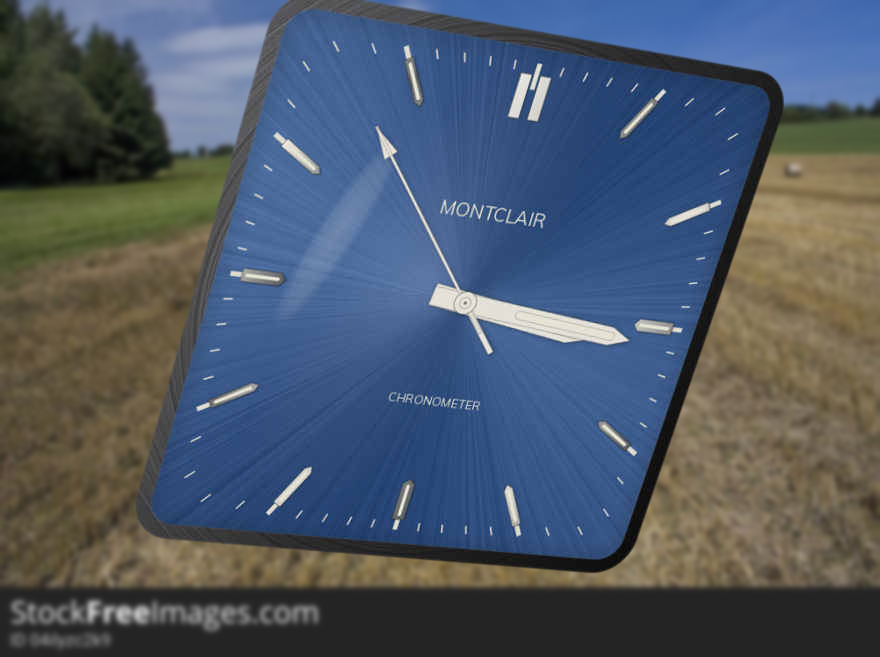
3.15.53
